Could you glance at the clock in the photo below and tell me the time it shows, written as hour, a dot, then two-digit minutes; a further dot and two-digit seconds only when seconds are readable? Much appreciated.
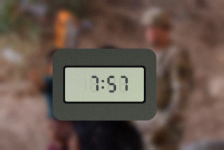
7.57
